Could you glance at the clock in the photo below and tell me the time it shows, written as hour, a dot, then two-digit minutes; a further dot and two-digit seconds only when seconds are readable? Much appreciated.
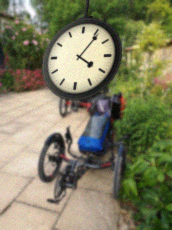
4.06
